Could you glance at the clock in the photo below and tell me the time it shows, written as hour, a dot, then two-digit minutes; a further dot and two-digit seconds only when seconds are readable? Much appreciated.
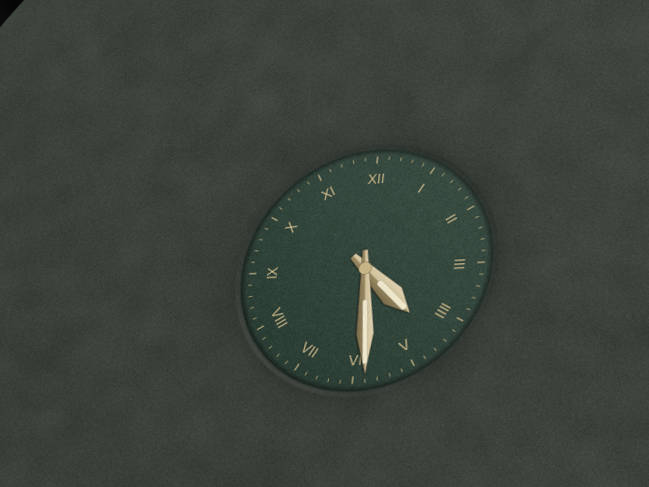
4.29
